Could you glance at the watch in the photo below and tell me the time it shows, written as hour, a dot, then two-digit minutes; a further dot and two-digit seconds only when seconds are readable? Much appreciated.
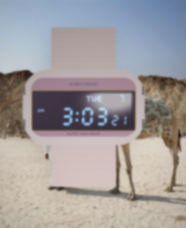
3.03
